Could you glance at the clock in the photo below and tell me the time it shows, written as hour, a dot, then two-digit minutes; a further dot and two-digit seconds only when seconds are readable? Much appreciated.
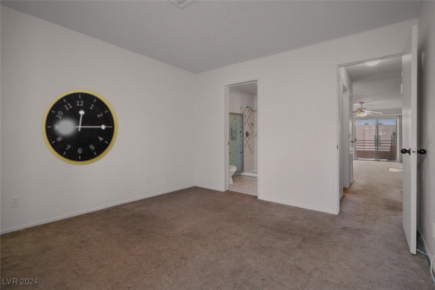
12.15
